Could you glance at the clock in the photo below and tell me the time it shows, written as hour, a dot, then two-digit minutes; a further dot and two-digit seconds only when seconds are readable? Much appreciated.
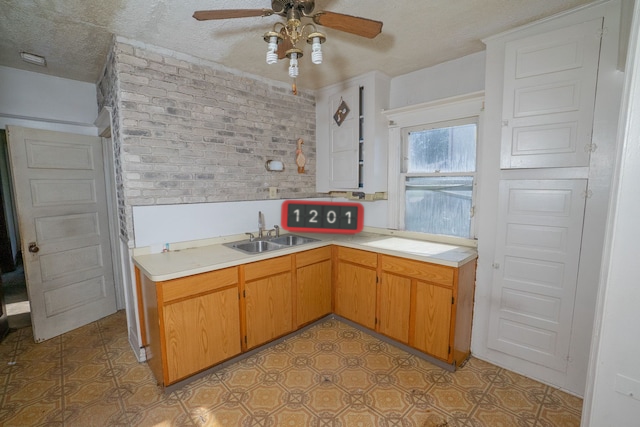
12.01
